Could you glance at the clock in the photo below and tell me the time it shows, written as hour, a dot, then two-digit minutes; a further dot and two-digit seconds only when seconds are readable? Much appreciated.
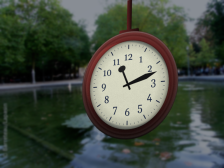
11.12
